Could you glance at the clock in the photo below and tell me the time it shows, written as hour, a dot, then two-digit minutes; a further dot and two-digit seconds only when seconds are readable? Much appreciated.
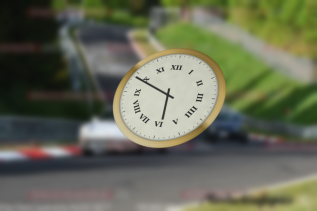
5.49
